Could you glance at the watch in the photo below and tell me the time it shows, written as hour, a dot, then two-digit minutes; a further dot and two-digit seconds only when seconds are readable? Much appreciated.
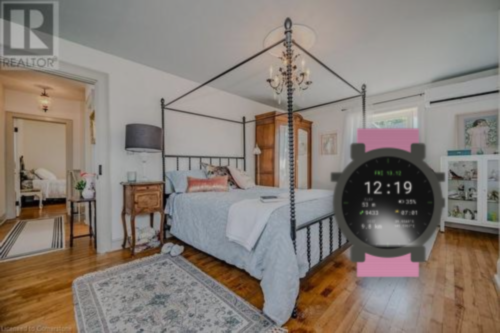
12.19
